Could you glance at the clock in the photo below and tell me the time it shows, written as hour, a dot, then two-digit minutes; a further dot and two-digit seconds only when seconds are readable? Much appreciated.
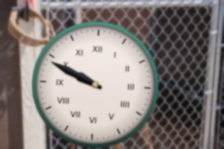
9.49
